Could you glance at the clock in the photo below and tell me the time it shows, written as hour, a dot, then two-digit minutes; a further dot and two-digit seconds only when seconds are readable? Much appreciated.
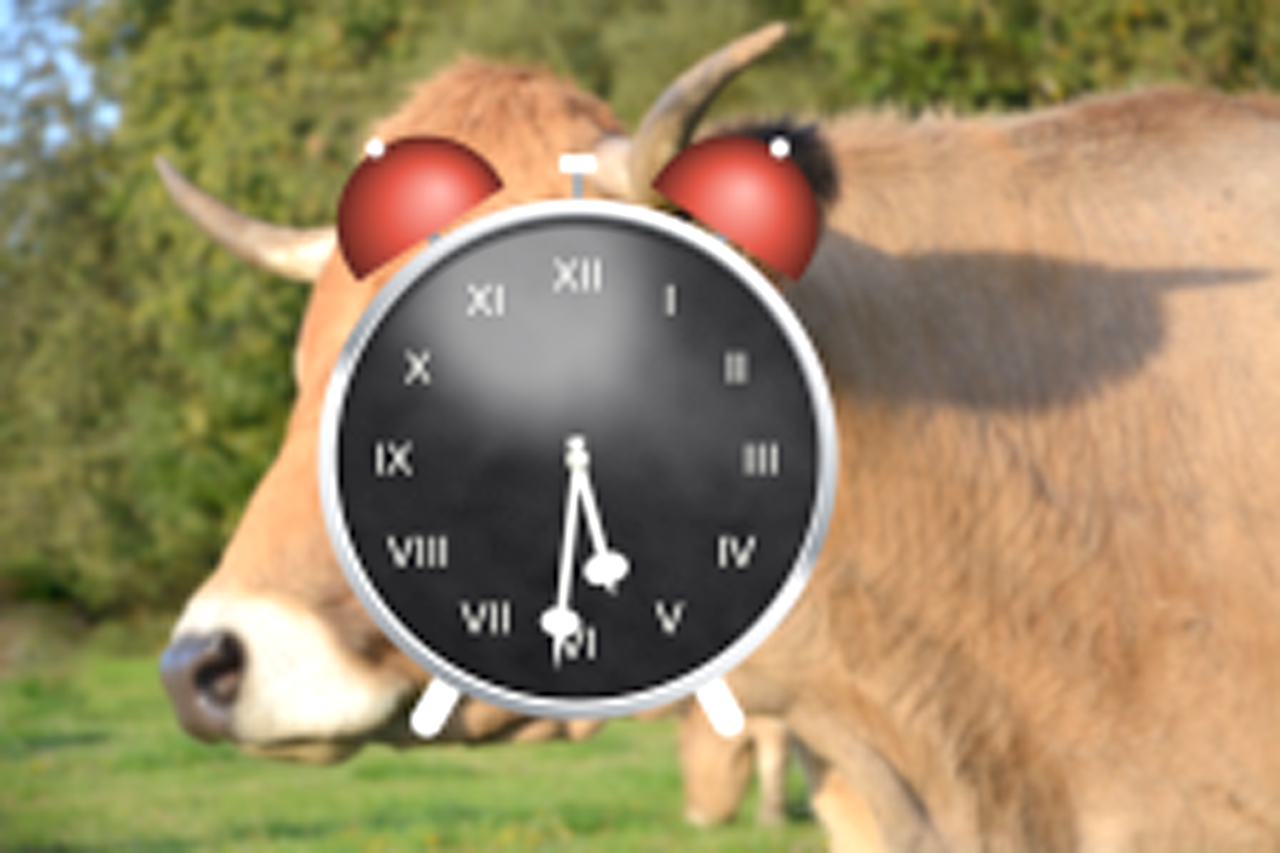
5.31
